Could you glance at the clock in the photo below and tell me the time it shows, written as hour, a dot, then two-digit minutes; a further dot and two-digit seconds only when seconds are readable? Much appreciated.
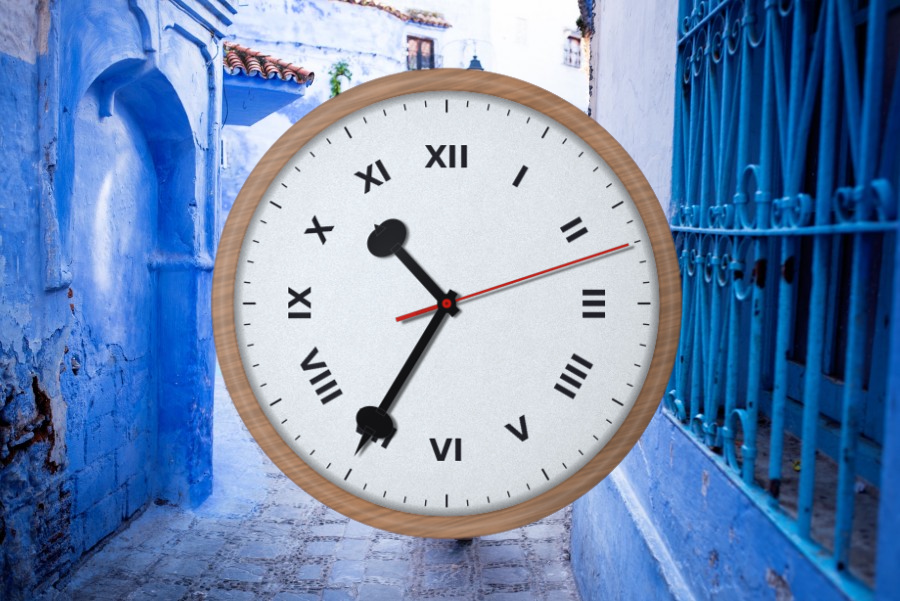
10.35.12
